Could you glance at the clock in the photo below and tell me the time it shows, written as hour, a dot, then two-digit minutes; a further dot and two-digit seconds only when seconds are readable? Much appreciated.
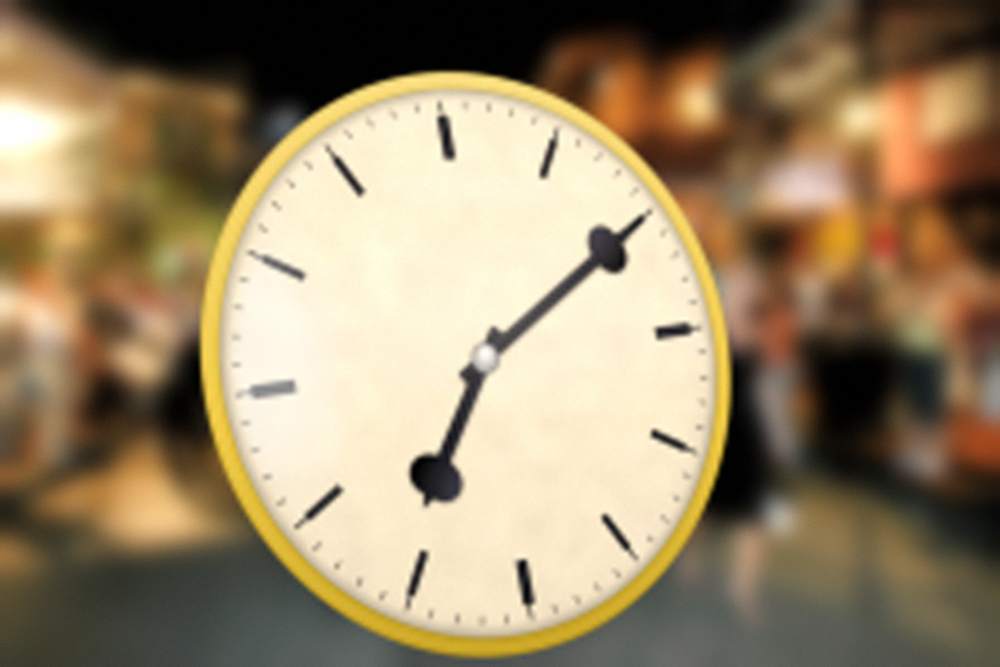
7.10
